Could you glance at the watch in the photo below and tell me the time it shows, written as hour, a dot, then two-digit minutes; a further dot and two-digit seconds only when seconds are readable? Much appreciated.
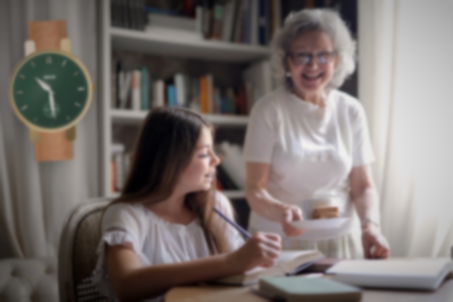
10.29
